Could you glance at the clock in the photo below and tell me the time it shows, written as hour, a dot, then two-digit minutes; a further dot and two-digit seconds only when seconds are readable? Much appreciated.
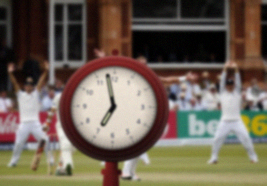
6.58
